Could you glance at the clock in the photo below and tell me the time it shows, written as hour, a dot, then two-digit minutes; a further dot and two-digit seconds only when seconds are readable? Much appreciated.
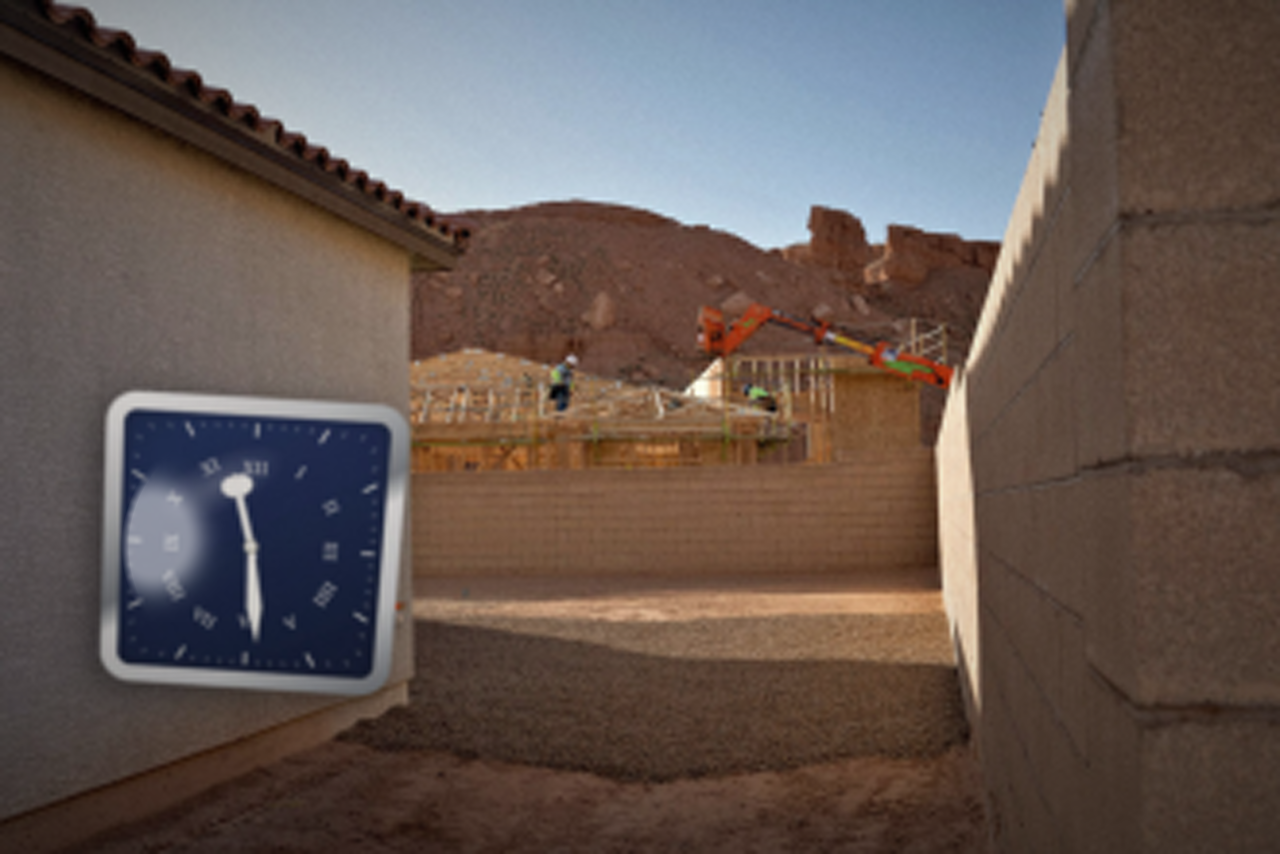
11.29
